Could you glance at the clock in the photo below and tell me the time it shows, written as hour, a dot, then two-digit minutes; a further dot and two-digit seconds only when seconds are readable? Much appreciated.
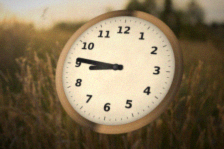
8.46
